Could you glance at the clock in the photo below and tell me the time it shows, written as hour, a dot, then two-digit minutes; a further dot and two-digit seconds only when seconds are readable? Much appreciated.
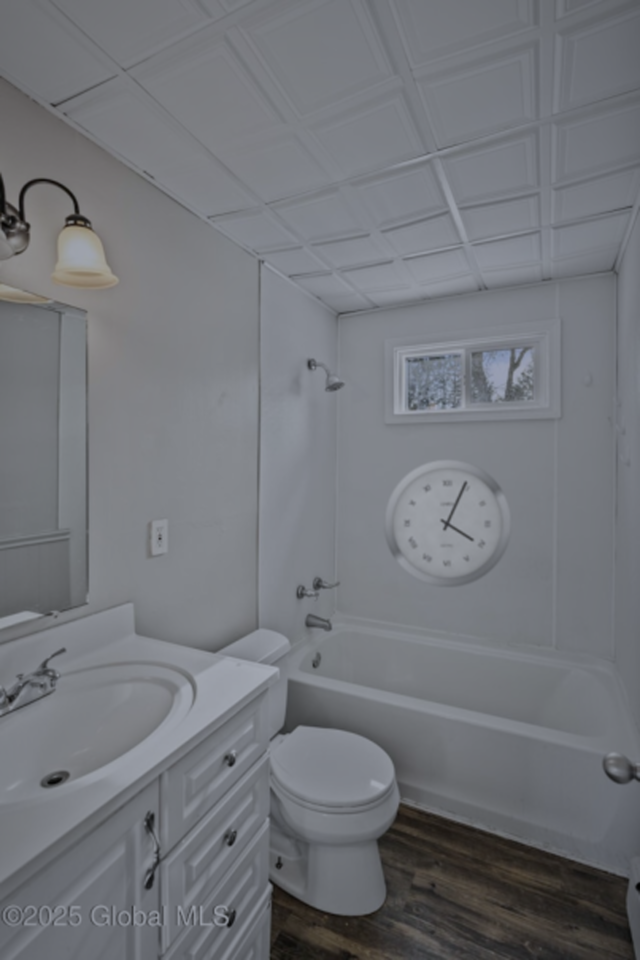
4.04
